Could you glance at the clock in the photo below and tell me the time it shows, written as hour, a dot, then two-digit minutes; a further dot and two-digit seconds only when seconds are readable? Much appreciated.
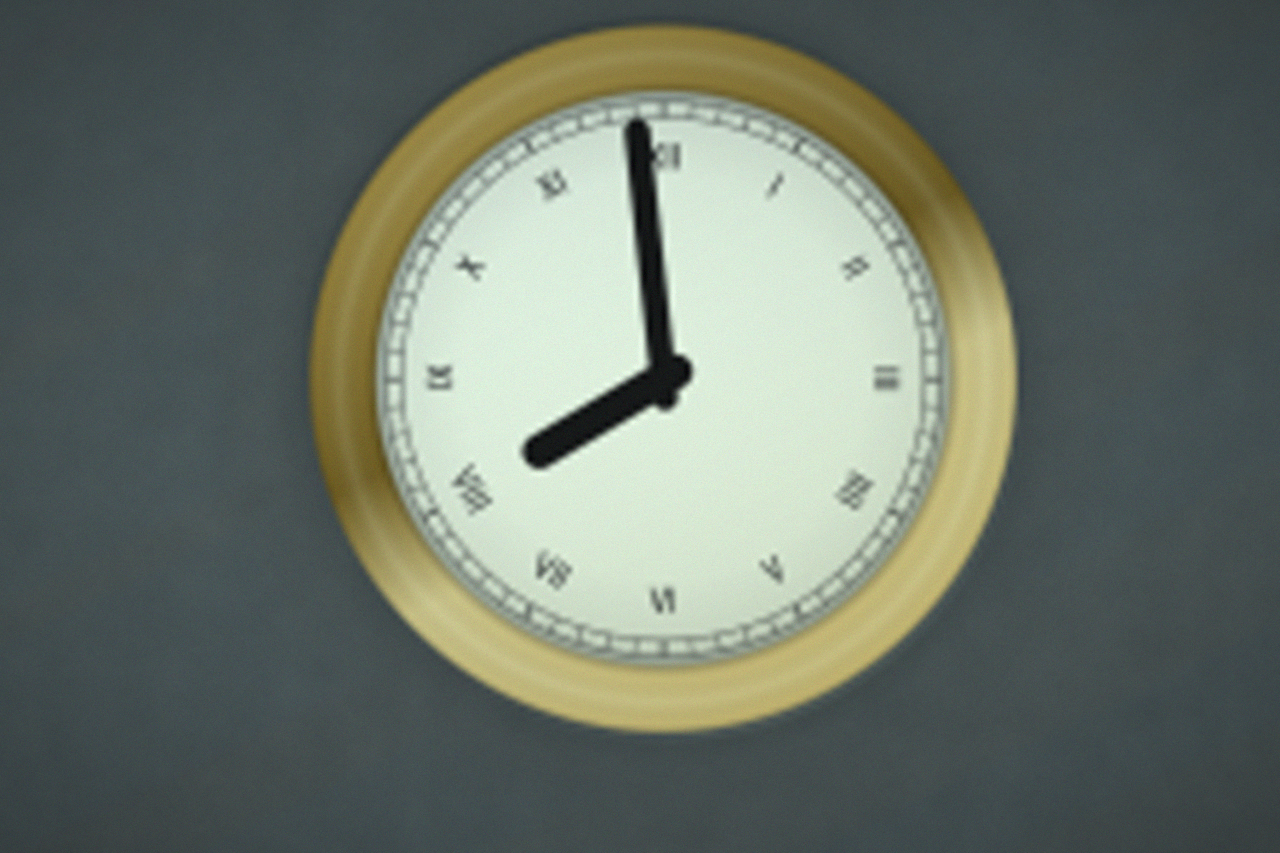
7.59
